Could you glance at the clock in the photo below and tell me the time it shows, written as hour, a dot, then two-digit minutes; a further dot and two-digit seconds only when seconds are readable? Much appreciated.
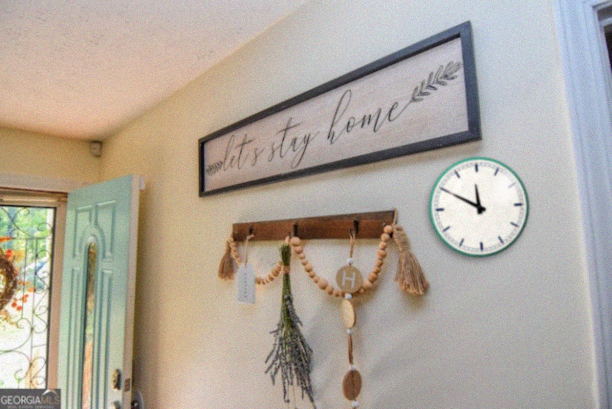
11.50
